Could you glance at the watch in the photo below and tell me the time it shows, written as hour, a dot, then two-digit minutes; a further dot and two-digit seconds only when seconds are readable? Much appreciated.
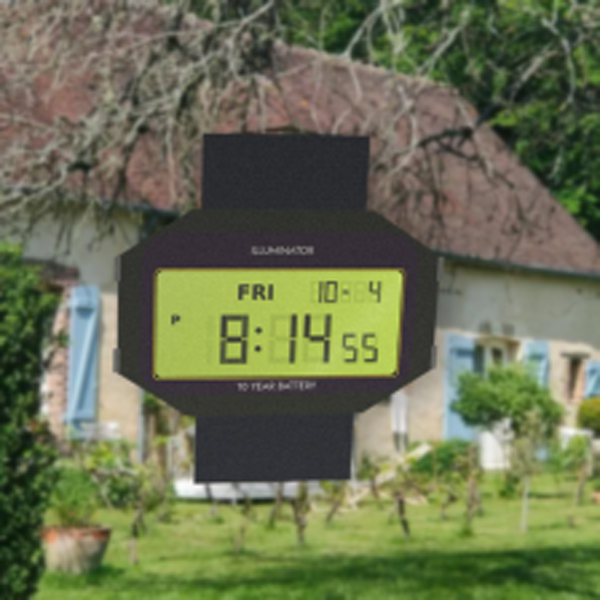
8.14.55
